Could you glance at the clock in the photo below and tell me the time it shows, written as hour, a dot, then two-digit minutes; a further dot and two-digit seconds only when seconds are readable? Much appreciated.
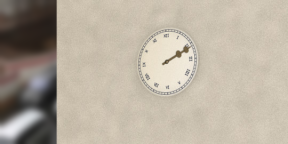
2.11
